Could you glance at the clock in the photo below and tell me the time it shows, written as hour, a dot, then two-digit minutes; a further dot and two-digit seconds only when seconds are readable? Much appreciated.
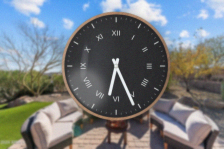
6.26
